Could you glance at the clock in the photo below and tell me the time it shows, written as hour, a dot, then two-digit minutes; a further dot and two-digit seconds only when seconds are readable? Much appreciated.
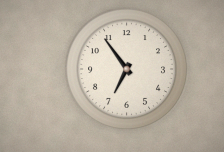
6.54
